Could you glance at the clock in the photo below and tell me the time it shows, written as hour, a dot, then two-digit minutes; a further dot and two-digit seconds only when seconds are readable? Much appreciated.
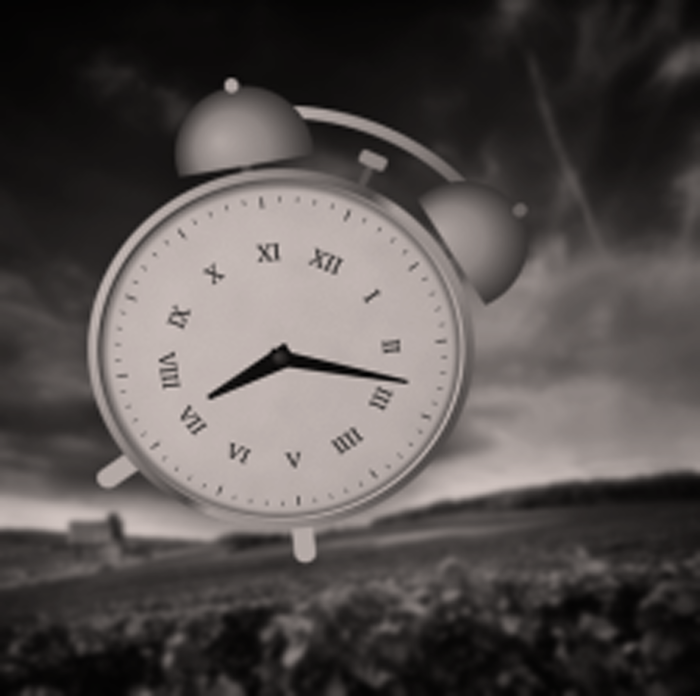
7.13
